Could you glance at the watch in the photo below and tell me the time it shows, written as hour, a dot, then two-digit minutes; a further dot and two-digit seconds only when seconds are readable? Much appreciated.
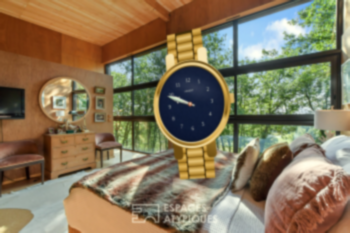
9.49
